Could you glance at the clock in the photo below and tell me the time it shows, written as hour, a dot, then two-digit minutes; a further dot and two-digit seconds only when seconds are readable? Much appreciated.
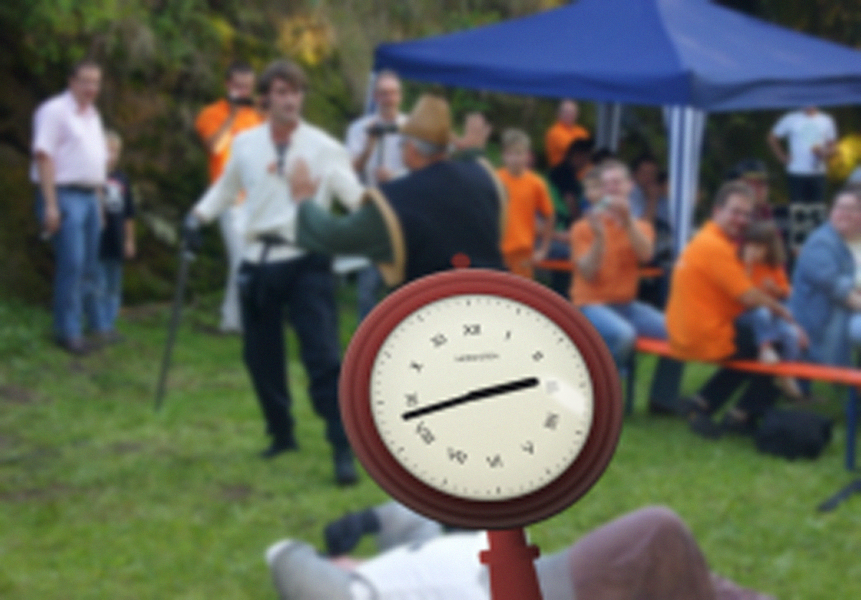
2.43
